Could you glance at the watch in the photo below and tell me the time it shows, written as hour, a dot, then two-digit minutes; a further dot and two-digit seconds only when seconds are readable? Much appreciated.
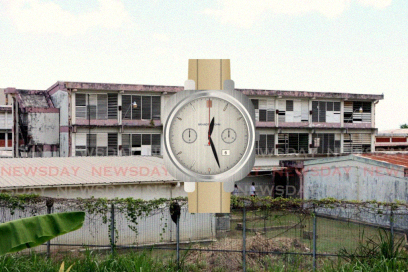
12.27
